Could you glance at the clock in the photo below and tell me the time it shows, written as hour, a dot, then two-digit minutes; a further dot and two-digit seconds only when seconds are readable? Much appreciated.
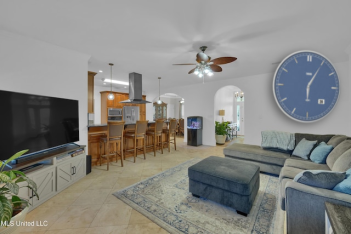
6.05
